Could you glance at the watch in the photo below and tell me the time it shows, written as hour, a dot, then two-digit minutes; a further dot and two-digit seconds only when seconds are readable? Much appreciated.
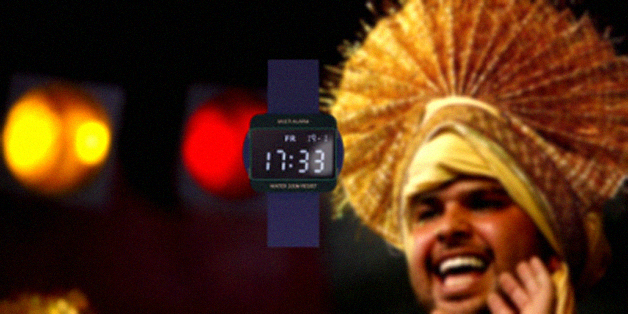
17.33
